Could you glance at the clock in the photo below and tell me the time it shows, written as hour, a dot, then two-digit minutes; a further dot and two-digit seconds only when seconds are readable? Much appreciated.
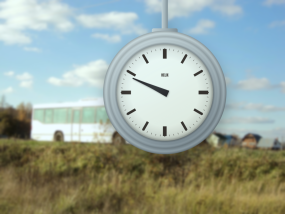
9.49
